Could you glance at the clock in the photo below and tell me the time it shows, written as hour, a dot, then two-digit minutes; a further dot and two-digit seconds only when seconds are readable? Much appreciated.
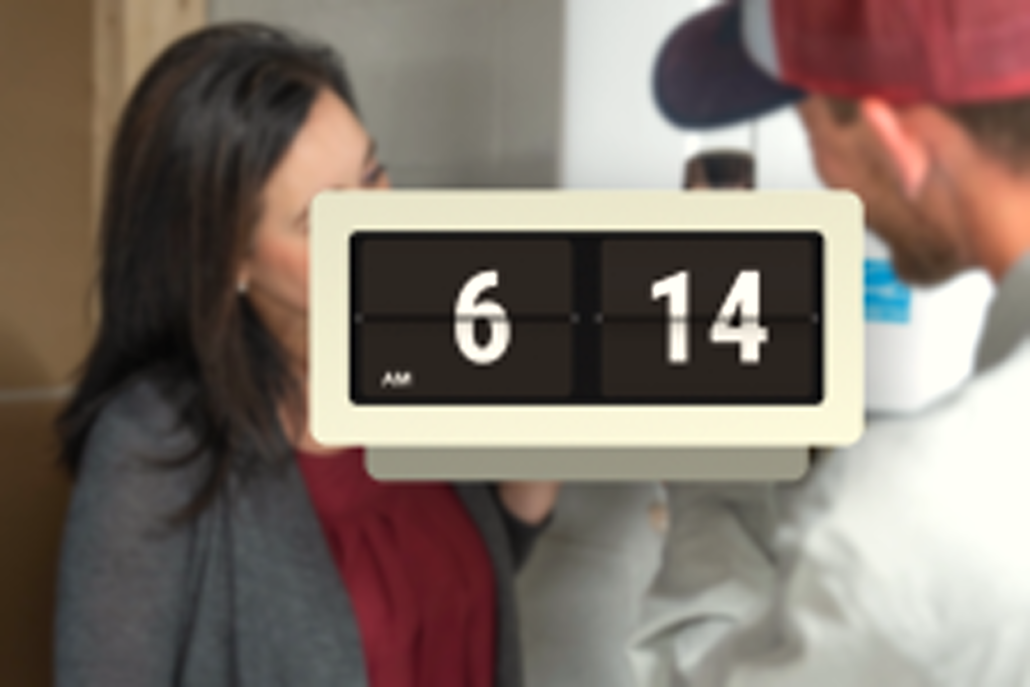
6.14
